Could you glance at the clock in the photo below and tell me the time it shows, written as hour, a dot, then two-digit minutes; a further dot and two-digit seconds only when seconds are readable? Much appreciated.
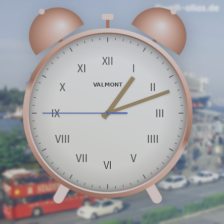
1.11.45
